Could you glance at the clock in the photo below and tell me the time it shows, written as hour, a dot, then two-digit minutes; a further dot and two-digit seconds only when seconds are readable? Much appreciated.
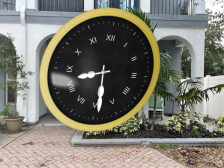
8.29
